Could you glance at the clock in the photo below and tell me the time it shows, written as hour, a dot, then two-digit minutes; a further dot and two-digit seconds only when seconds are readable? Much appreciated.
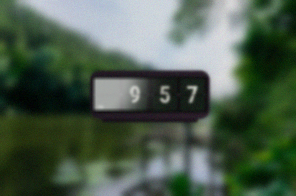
9.57
